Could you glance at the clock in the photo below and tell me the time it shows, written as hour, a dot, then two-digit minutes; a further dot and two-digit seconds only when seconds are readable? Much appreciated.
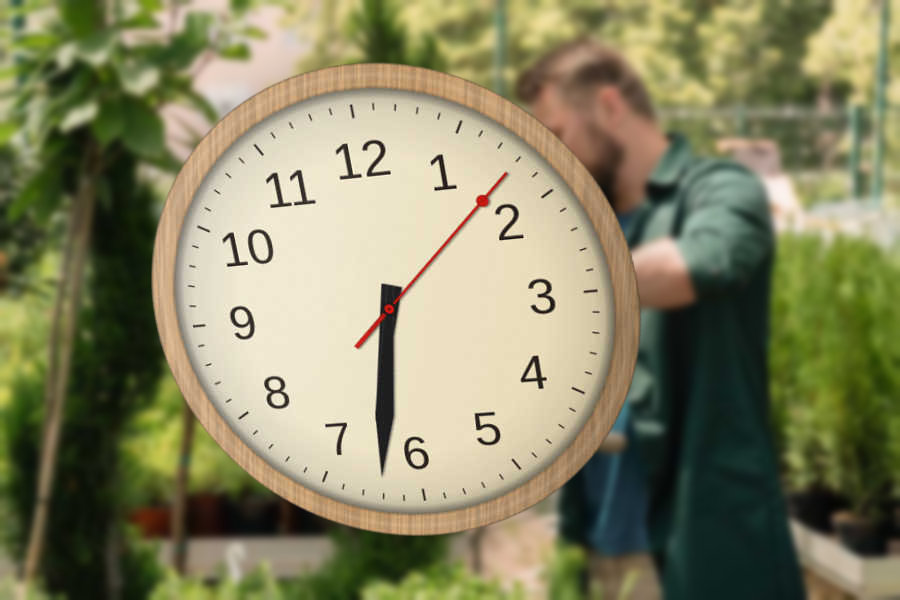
6.32.08
